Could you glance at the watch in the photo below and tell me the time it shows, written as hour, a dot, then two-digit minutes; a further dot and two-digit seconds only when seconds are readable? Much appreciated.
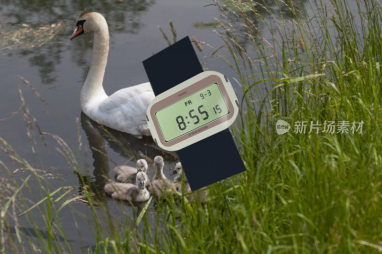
8.55.15
